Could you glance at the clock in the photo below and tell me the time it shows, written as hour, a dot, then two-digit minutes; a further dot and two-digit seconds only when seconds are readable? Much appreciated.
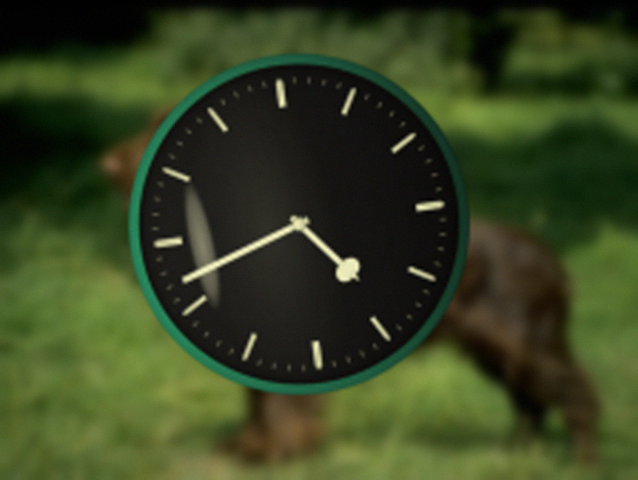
4.42
